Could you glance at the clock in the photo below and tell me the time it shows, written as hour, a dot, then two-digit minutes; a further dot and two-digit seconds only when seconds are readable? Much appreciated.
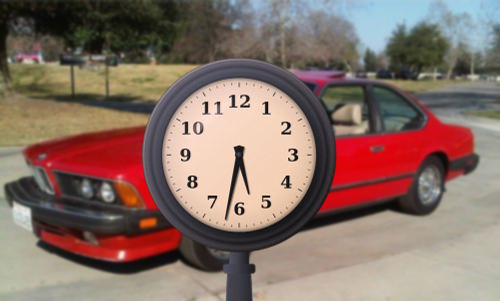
5.32
